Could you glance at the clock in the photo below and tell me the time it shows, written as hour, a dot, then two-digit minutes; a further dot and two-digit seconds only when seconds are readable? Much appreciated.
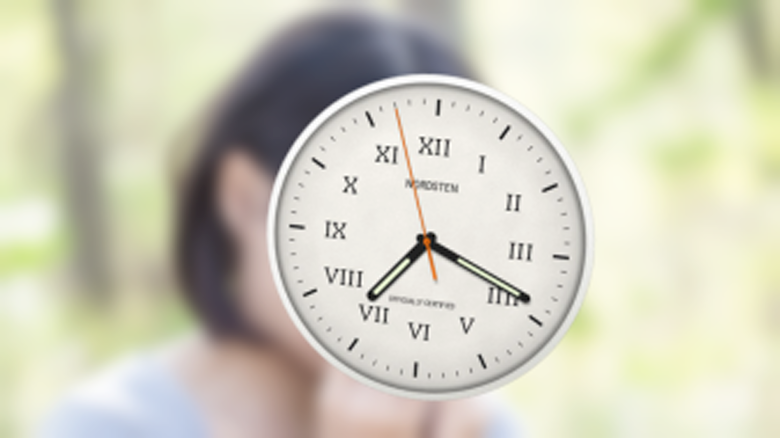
7.18.57
